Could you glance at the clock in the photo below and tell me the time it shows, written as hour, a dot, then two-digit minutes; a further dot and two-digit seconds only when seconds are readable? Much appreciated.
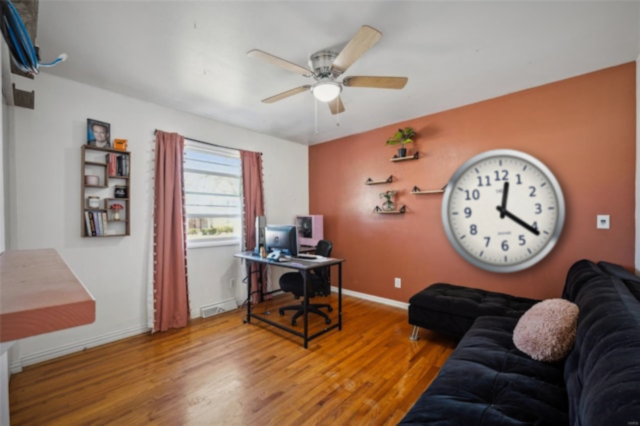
12.21
